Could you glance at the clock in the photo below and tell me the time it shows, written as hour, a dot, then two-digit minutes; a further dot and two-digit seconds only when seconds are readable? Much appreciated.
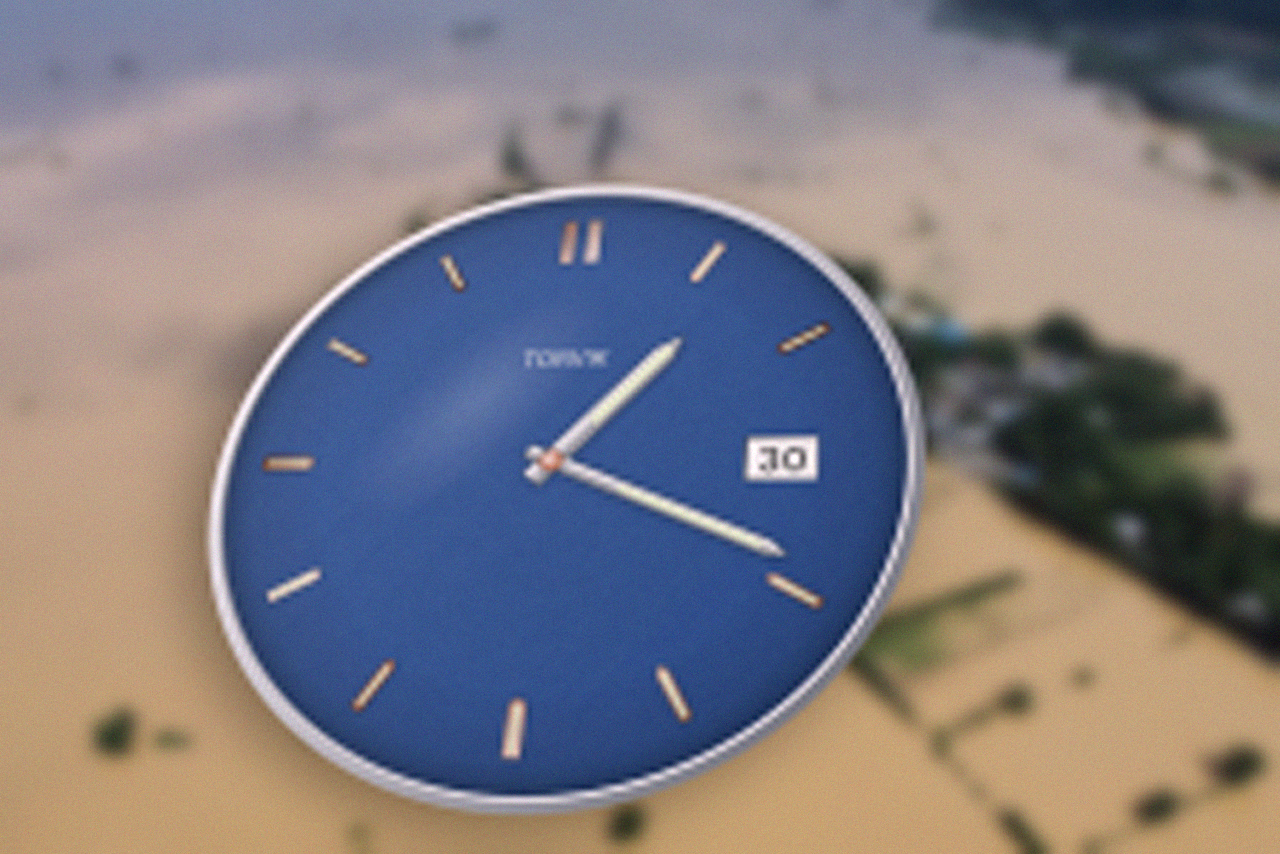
1.19
